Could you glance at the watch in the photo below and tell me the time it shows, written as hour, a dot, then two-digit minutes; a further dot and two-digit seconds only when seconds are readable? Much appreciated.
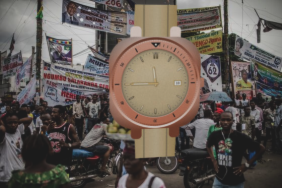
11.45
